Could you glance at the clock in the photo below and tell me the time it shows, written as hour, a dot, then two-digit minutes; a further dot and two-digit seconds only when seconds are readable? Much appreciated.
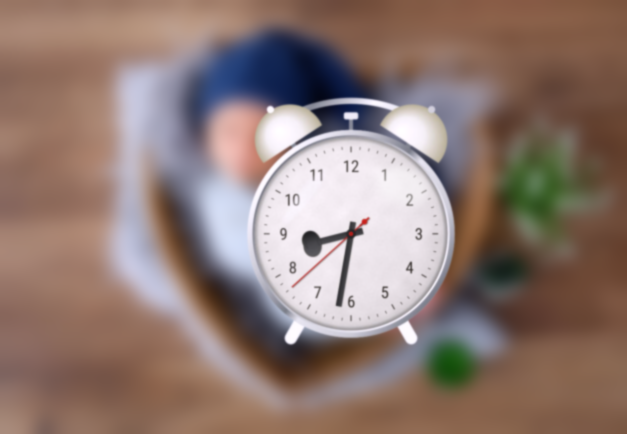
8.31.38
